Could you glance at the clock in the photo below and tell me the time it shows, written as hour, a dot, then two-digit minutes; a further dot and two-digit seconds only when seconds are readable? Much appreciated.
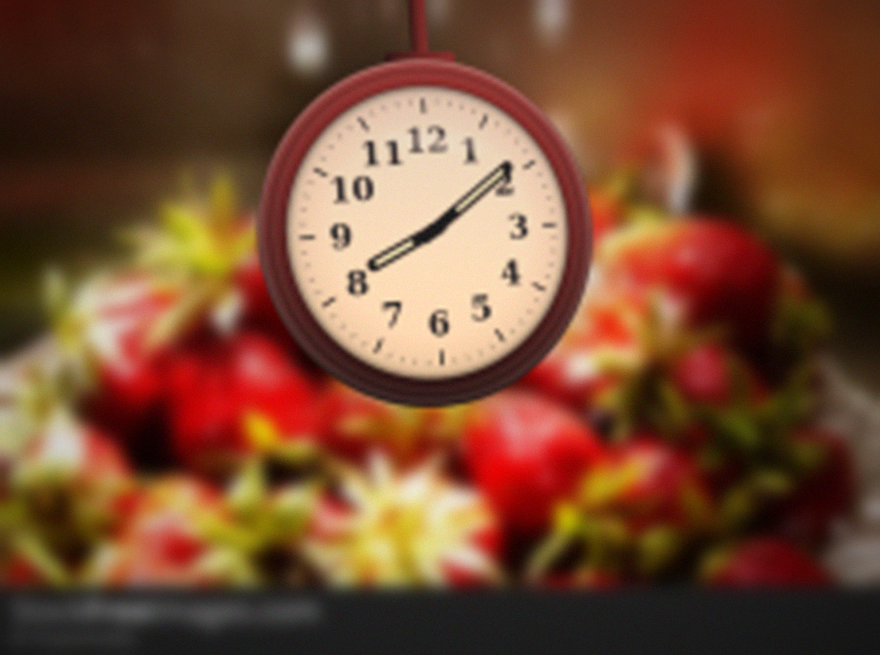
8.09
